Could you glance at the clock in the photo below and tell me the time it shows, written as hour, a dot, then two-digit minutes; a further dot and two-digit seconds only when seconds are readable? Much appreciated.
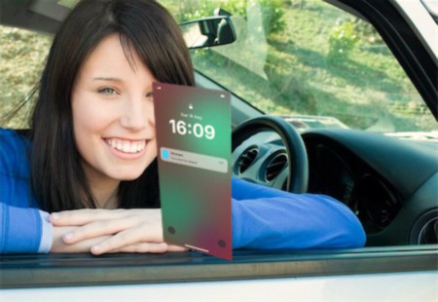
16.09
